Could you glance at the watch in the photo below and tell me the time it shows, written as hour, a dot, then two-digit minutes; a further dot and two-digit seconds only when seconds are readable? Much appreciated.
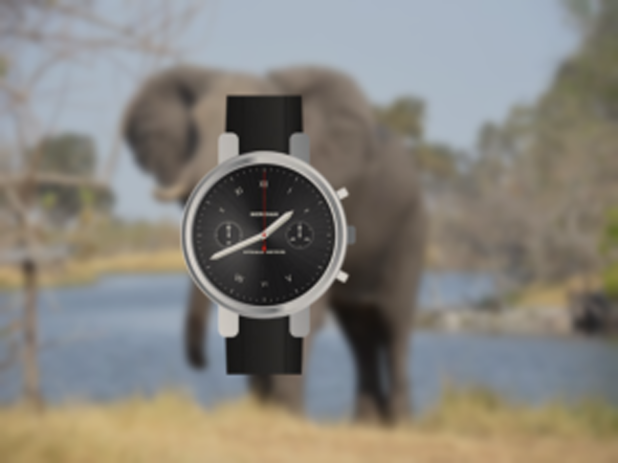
1.41
